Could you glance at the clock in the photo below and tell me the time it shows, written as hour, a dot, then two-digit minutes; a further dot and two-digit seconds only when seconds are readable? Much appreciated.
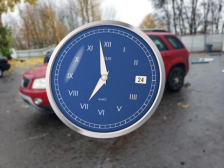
6.58
